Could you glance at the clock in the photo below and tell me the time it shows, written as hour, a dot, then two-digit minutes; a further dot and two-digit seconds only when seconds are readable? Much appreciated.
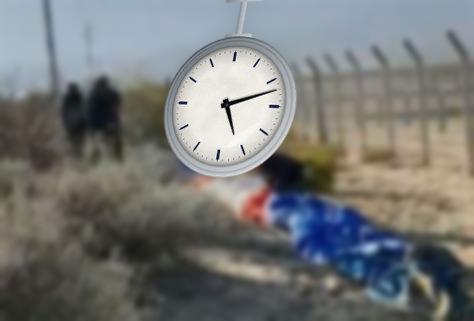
5.12
